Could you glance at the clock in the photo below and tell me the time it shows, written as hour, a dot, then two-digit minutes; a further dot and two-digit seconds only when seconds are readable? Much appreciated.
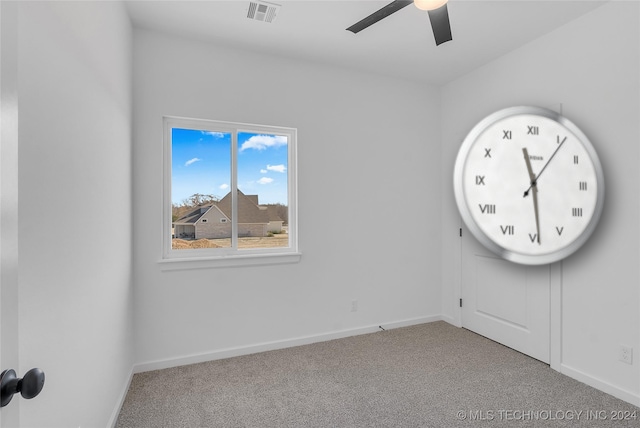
11.29.06
